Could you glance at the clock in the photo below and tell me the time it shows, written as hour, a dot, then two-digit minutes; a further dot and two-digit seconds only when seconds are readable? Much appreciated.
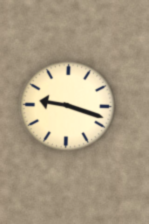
9.18
